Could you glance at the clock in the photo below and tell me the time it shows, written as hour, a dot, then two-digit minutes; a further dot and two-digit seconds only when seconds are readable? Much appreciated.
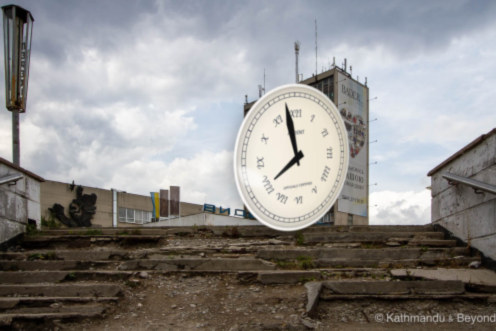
7.58
